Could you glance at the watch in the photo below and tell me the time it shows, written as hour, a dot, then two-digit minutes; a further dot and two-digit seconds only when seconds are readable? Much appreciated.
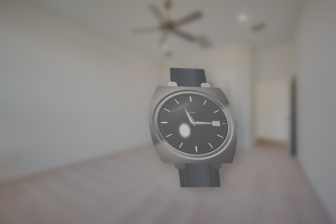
11.15
